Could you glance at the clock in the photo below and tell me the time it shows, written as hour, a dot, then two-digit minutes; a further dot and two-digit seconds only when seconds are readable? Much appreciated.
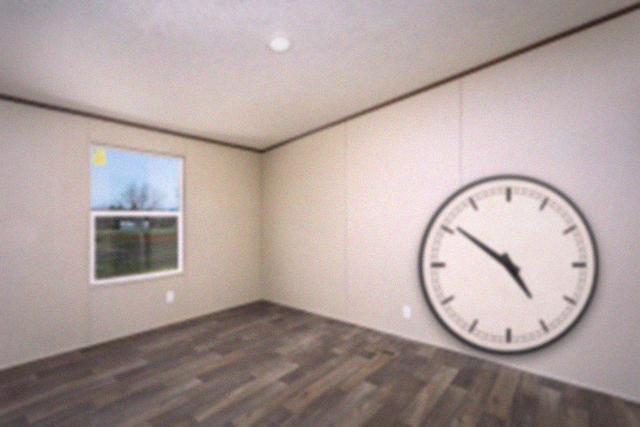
4.51
